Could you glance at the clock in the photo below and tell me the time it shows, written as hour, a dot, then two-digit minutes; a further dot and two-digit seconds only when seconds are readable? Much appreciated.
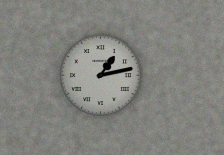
1.13
